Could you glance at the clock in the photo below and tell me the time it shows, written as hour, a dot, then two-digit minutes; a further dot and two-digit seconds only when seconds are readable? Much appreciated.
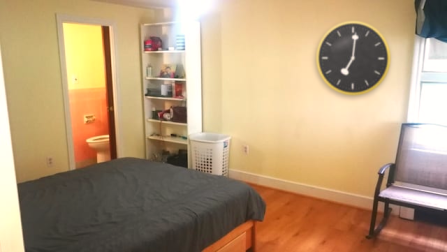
7.01
